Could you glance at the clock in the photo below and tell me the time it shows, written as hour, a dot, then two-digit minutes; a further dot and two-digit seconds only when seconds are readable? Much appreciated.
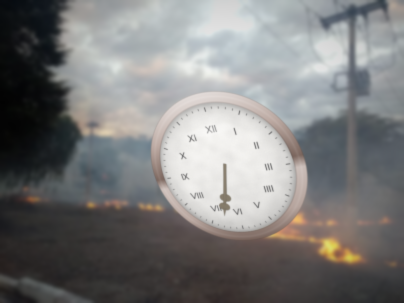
6.33
